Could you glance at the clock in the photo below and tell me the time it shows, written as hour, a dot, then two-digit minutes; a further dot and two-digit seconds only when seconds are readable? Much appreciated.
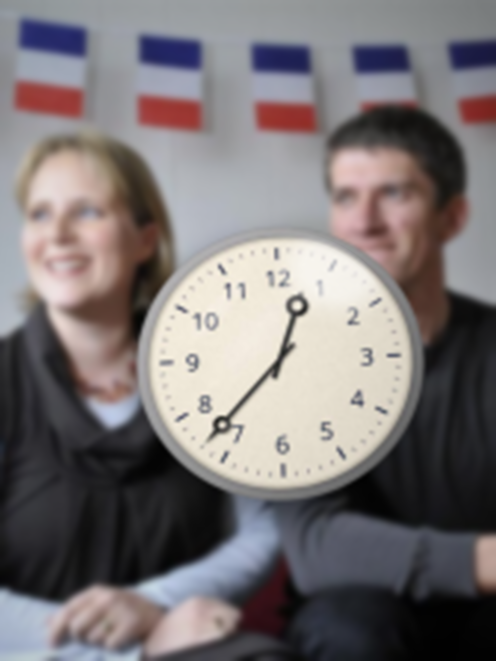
12.37
